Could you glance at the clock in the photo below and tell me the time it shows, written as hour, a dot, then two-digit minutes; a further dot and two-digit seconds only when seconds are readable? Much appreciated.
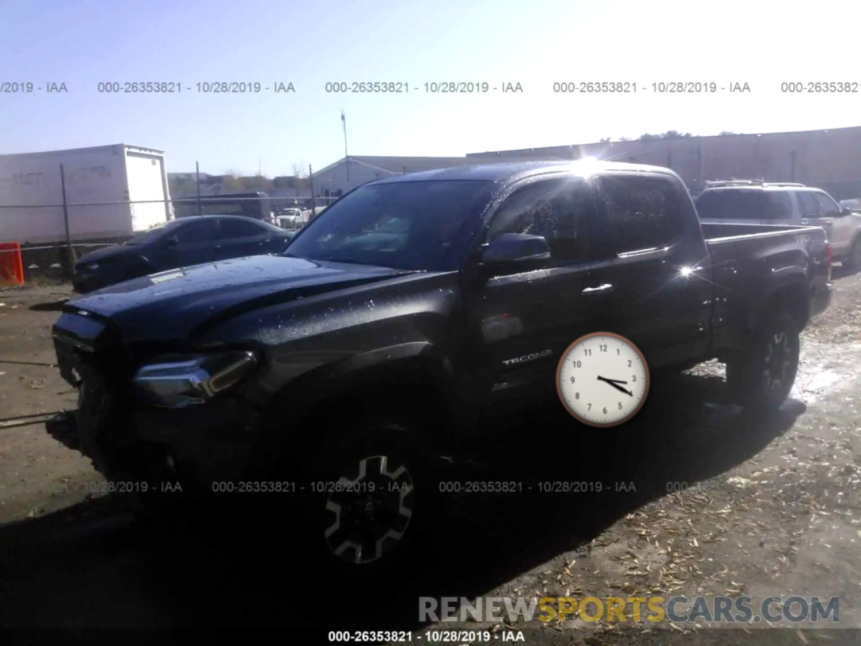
3.20
